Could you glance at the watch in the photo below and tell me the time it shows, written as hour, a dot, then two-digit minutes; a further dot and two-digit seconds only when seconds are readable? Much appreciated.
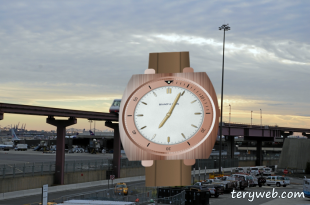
7.04
